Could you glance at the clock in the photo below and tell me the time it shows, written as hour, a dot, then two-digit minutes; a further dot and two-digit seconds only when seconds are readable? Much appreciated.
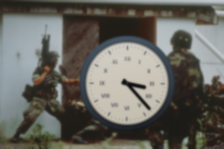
3.23
